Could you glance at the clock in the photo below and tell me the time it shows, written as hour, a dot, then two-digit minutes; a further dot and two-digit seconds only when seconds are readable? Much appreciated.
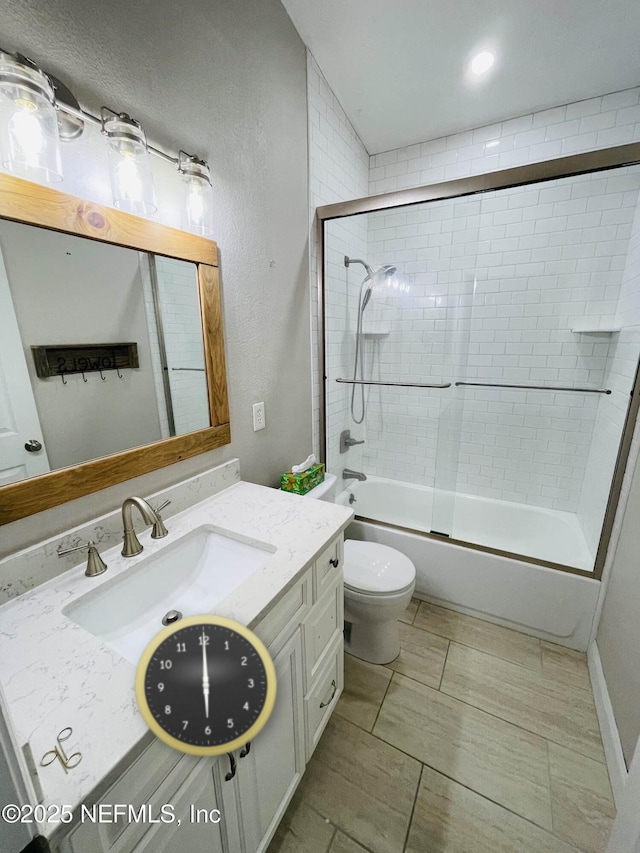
6.00
